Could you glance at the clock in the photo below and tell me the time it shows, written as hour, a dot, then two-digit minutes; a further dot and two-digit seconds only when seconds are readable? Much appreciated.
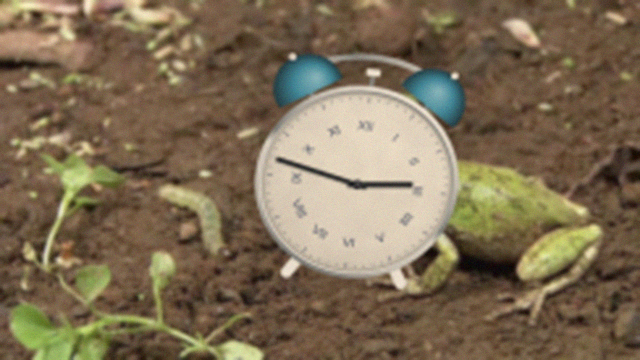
2.47
